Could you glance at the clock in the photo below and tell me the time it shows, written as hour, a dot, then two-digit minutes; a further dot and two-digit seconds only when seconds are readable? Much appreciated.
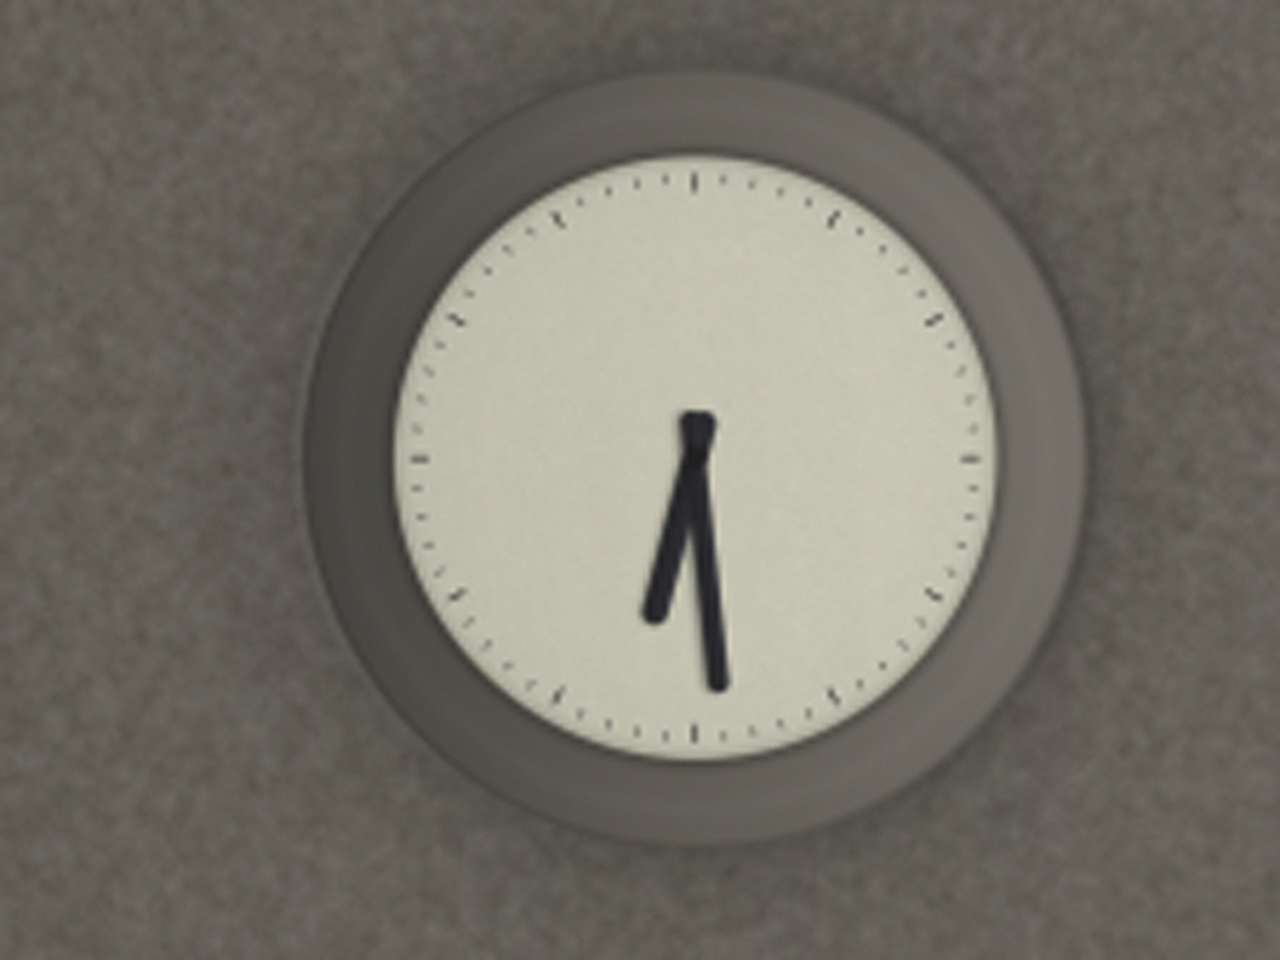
6.29
